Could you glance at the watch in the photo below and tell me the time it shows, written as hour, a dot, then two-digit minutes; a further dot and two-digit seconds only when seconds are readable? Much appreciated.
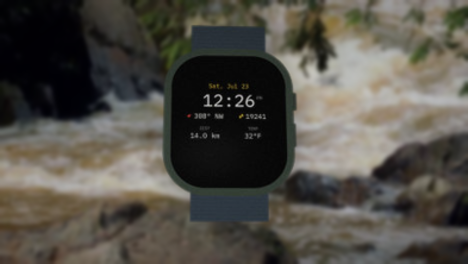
12.26
